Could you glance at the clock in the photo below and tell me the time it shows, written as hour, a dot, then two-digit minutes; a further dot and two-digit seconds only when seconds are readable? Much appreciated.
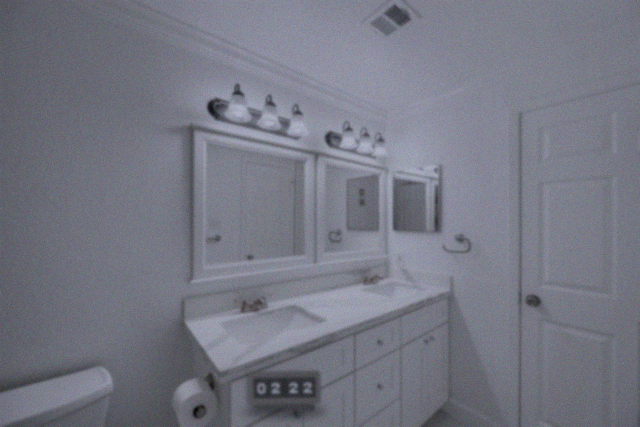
2.22
